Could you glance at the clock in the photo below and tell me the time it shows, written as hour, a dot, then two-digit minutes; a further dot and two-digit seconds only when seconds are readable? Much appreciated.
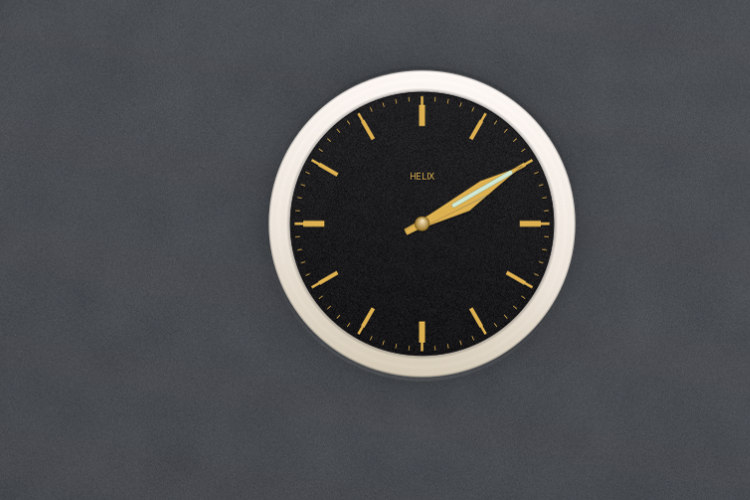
2.10
